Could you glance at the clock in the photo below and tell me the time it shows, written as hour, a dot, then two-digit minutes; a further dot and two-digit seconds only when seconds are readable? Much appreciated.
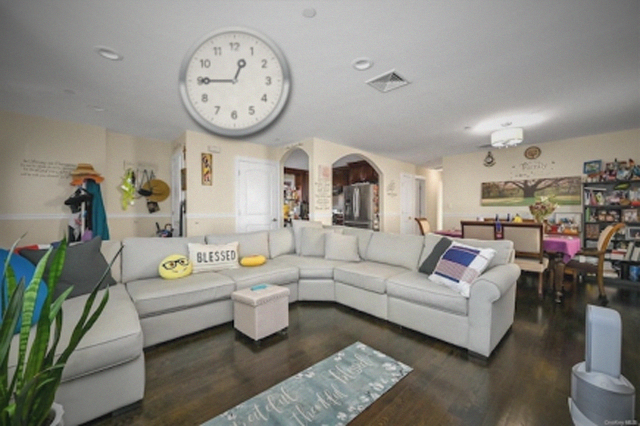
12.45
